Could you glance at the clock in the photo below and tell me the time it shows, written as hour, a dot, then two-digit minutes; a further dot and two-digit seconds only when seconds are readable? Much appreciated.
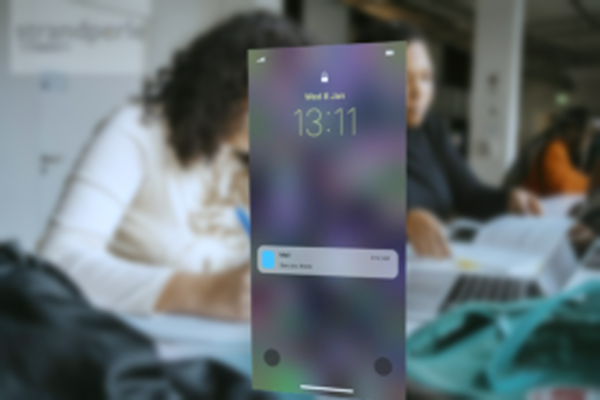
13.11
